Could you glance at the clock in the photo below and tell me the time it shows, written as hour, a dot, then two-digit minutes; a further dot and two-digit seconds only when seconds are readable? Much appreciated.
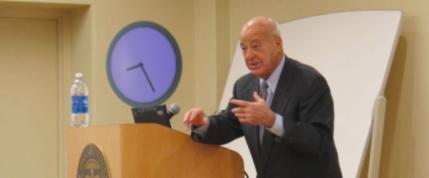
8.25
